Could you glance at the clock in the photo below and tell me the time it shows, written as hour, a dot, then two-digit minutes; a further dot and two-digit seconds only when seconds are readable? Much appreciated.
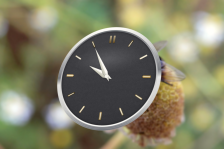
9.55
